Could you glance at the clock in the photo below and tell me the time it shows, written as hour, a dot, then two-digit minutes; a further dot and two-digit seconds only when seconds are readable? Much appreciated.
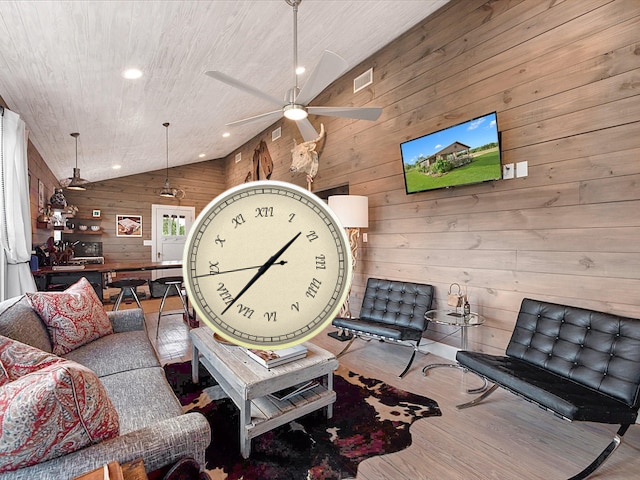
1.37.44
